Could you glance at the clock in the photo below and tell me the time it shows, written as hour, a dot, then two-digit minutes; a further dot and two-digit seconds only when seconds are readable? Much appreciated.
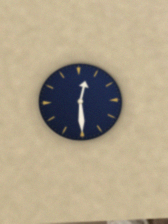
12.30
